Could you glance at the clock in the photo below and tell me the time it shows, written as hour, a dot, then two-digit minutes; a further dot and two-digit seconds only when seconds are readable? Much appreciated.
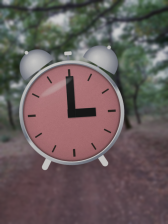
3.00
